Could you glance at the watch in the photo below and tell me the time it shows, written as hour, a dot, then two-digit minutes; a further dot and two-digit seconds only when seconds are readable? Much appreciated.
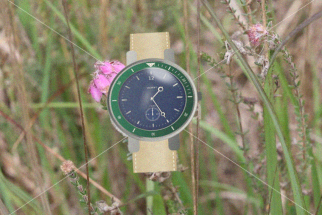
1.25
